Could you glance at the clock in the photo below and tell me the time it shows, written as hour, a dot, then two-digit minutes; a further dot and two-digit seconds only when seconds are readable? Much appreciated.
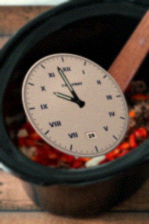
9.58
